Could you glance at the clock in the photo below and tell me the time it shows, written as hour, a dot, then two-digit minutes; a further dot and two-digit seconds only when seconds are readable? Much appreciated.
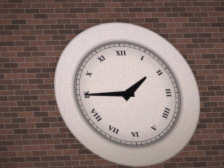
1.45
